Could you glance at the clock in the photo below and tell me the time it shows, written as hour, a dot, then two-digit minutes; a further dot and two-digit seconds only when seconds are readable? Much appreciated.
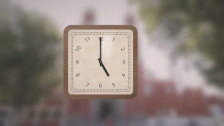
5.00
